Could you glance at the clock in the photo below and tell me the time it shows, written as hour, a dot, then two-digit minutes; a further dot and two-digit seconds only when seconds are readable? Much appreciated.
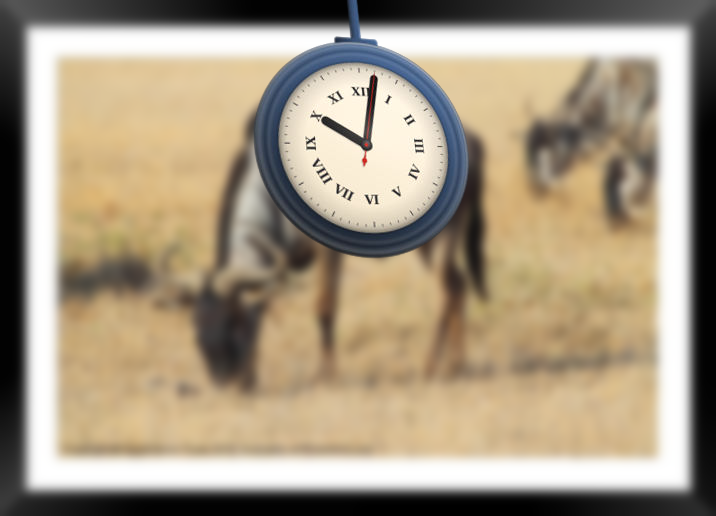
10.02.02
